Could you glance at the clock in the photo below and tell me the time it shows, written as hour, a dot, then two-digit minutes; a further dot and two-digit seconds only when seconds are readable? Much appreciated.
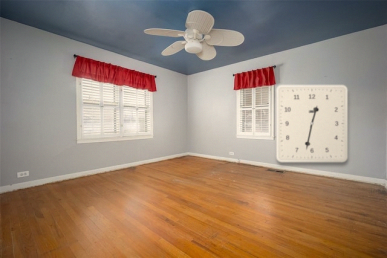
12.32
